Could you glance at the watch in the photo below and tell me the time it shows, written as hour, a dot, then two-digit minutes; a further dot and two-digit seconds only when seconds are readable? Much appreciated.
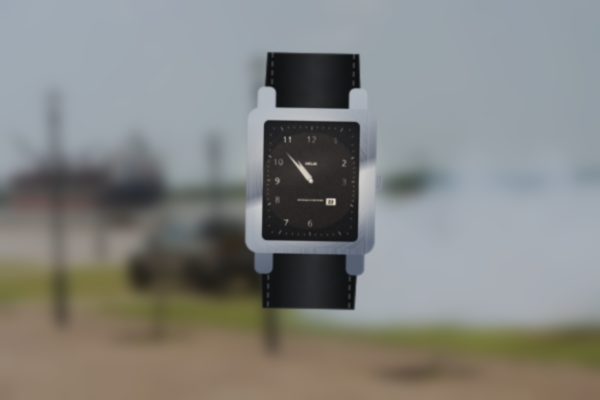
10.53
